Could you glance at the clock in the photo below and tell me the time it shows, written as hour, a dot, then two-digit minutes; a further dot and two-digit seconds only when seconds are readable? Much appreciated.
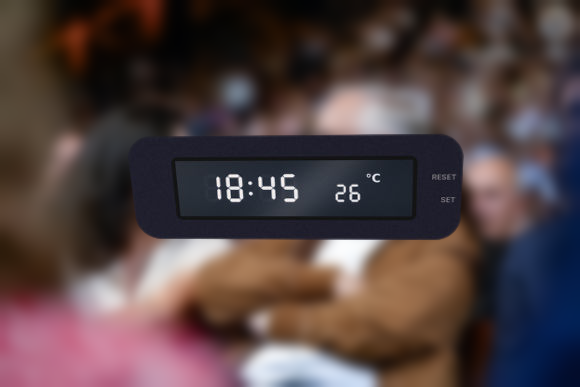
18.45
